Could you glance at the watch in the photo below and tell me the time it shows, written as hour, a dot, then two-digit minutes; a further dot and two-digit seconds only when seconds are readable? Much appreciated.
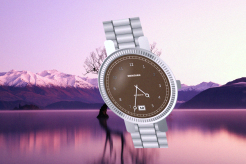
4.33
